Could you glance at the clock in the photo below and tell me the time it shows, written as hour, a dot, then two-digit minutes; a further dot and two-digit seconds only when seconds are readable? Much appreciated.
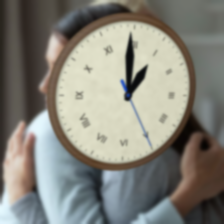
12.59.25
